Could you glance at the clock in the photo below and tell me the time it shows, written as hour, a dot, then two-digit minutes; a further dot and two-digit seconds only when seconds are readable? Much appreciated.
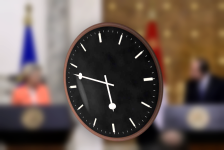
5.48
